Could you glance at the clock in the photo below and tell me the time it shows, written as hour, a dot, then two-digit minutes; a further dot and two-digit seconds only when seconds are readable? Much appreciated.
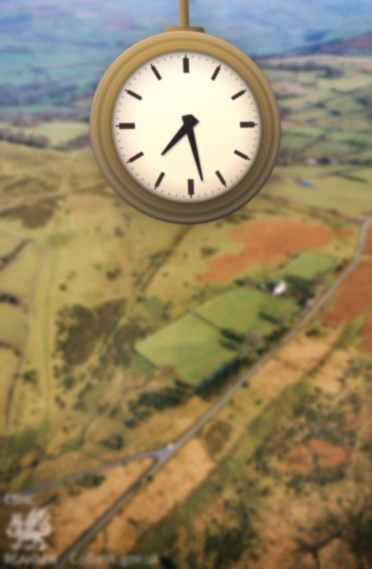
7.28
